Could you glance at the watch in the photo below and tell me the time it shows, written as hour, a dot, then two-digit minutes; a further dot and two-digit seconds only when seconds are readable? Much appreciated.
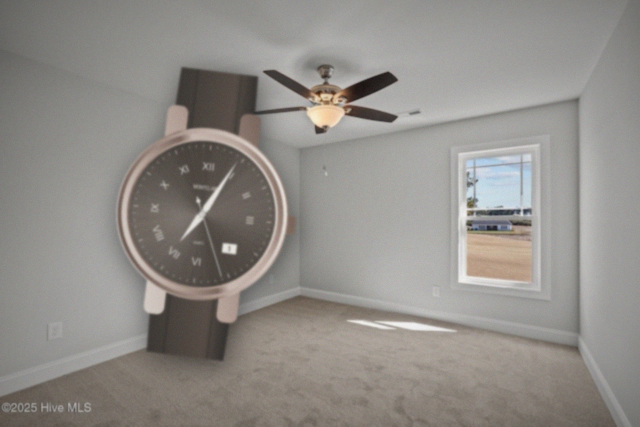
7.04.26
